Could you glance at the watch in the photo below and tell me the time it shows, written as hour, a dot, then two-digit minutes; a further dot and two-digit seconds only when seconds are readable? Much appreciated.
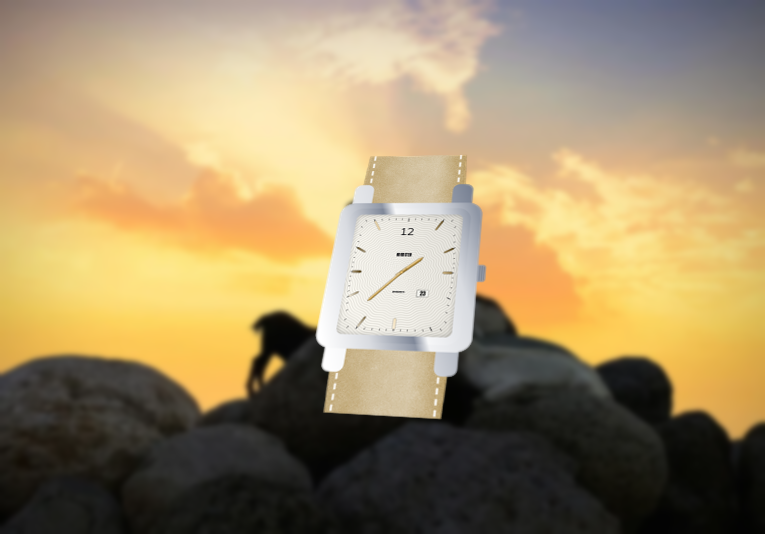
1.37
